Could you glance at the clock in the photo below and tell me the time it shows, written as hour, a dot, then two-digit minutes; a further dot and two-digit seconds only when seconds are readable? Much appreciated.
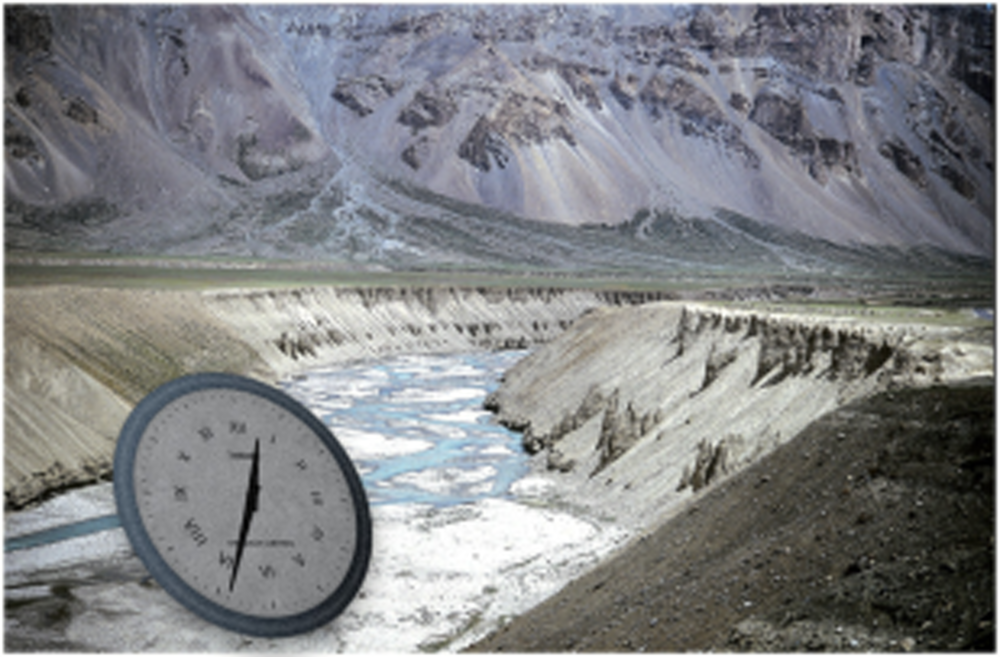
12.34
